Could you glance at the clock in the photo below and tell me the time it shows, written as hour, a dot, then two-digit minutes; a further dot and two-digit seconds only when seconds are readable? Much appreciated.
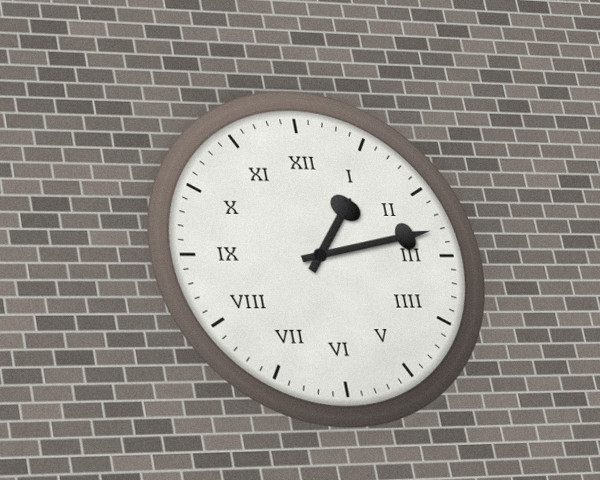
1.13
